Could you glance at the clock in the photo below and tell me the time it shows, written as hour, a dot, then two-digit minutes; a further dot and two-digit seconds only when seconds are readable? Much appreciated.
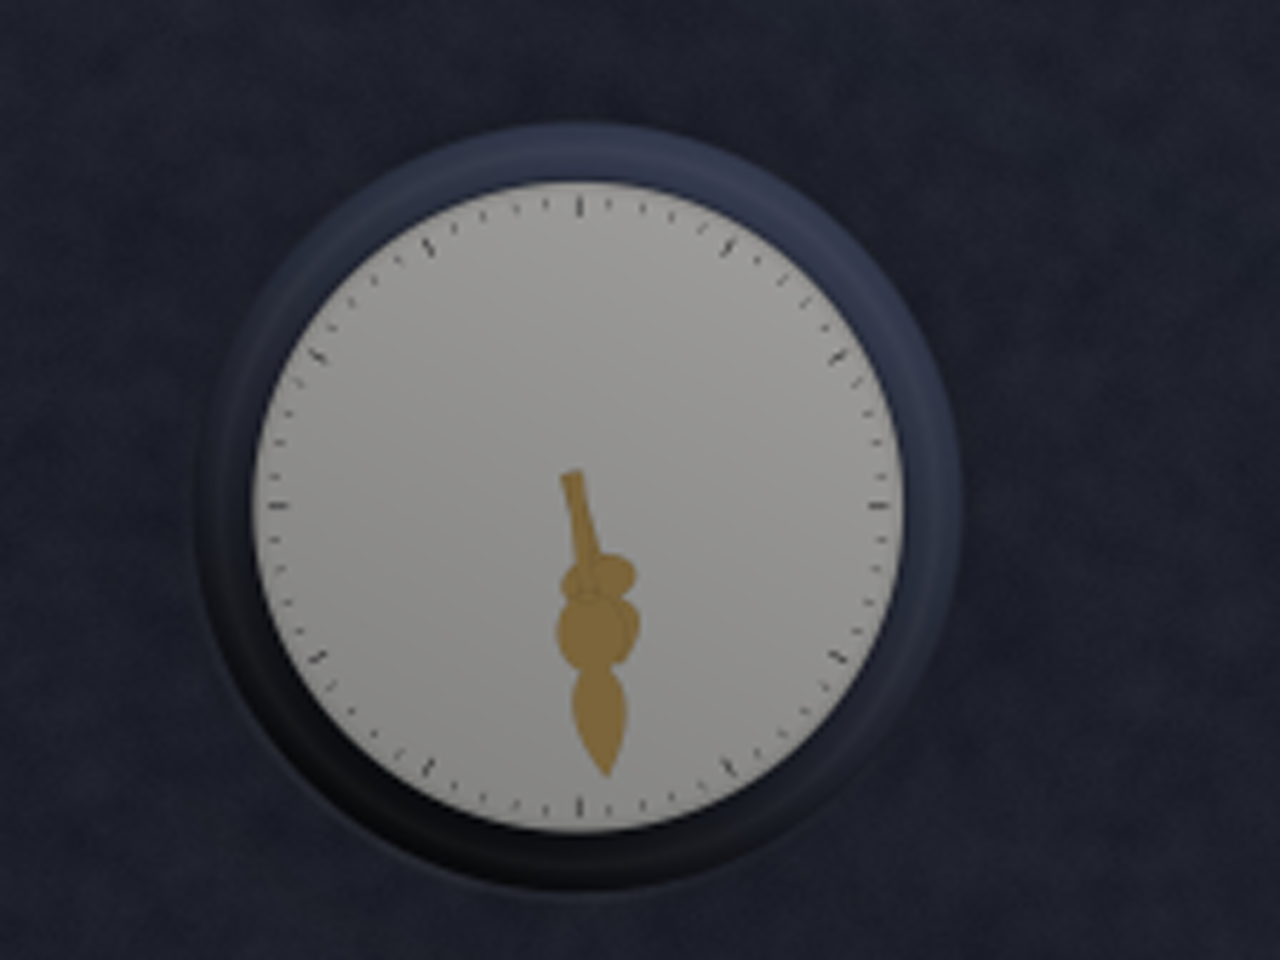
5.29
